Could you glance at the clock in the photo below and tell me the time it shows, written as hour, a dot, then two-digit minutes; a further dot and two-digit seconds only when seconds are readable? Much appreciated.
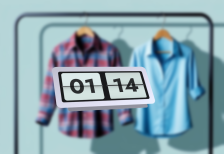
1.14
